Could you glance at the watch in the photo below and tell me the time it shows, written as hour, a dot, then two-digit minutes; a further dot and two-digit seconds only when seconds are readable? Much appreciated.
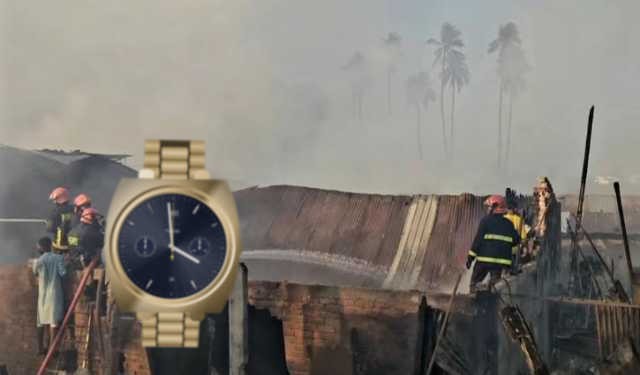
3.59
